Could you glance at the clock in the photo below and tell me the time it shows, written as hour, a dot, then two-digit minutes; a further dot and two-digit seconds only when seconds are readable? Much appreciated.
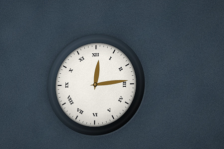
12.14
